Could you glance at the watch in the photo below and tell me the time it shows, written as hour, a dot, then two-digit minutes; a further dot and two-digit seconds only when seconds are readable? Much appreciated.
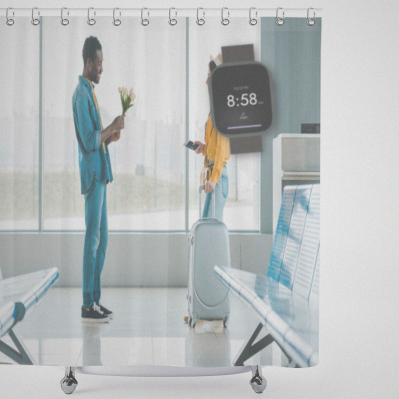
8.58
